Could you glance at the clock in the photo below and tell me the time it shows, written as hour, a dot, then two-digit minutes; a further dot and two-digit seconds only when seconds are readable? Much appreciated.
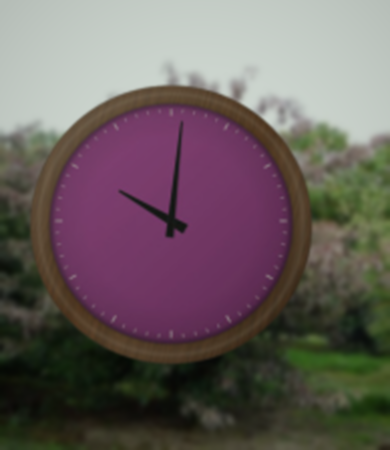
10.01
